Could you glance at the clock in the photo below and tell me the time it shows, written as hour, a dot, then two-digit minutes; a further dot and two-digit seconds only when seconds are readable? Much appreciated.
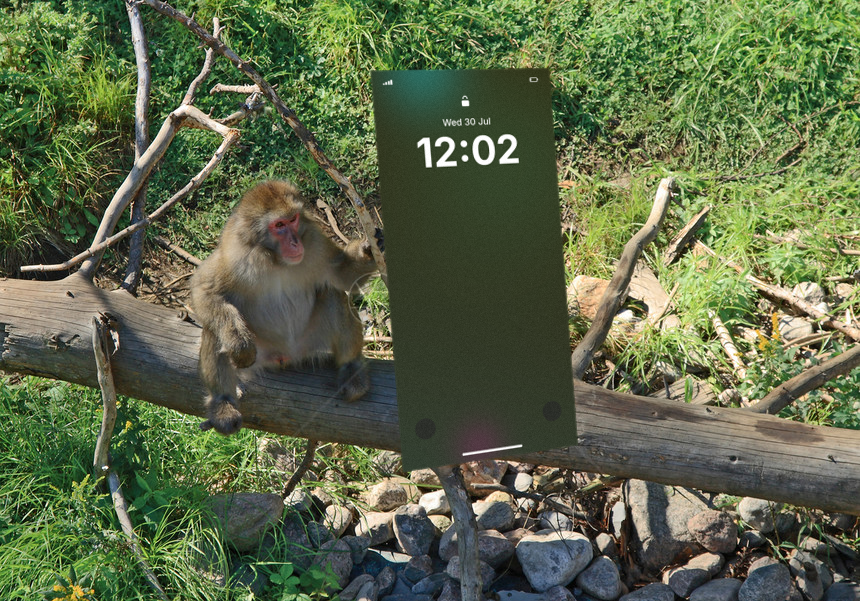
12.02
